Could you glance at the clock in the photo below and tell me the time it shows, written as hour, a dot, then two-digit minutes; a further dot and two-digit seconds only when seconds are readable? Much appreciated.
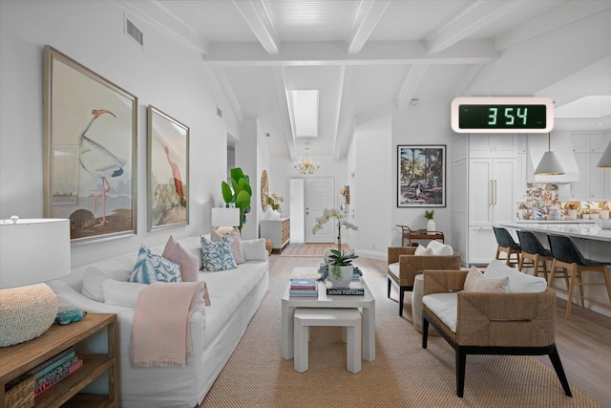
3.54
